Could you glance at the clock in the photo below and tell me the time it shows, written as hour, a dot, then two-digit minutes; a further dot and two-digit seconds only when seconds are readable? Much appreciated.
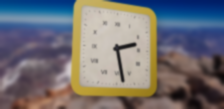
2.28
